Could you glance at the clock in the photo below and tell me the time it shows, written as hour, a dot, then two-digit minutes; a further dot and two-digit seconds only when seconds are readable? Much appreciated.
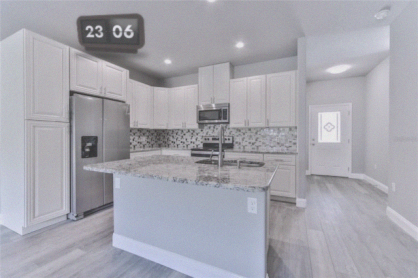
23.06
